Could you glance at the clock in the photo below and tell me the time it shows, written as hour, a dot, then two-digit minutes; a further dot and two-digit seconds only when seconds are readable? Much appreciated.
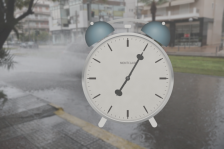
7.05
